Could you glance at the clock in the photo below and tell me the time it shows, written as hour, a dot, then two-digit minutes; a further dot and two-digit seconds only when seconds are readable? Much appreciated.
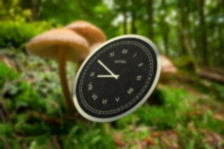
8.50
